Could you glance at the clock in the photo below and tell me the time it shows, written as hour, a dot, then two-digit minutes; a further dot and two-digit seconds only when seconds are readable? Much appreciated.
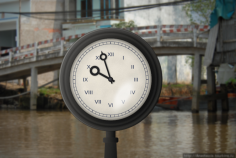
9.57
